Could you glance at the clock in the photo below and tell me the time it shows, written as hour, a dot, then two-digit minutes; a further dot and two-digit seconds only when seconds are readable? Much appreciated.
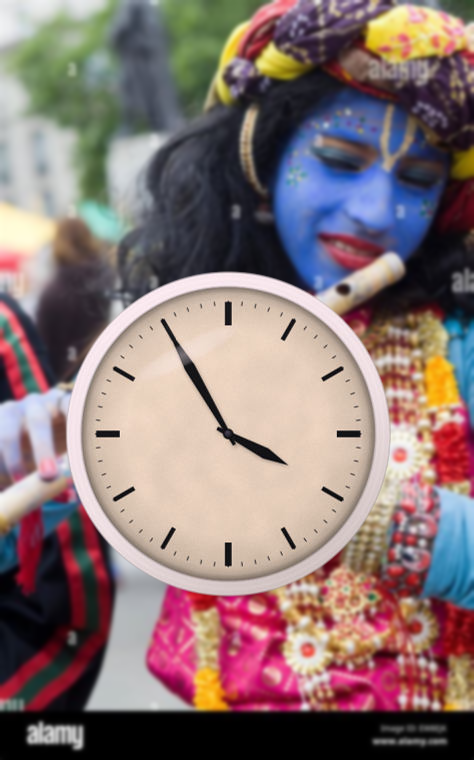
3.55
